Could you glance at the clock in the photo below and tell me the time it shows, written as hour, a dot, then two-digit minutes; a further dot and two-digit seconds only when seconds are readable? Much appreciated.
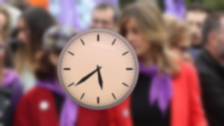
5.39
